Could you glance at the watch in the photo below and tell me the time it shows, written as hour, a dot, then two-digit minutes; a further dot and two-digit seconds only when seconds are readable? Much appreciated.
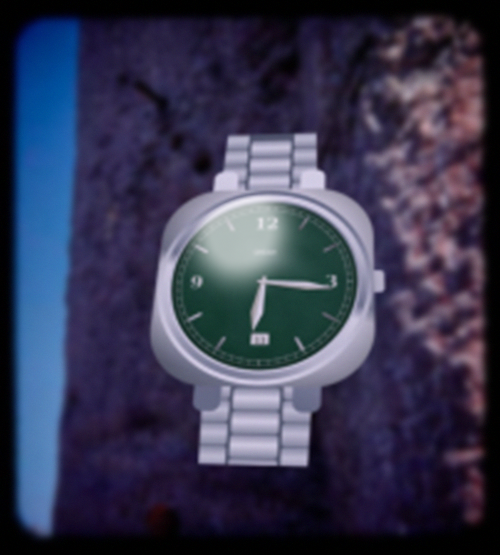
6.16
